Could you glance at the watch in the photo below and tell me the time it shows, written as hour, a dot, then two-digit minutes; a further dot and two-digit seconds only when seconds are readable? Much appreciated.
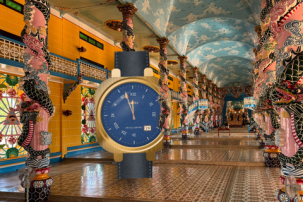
11.57
